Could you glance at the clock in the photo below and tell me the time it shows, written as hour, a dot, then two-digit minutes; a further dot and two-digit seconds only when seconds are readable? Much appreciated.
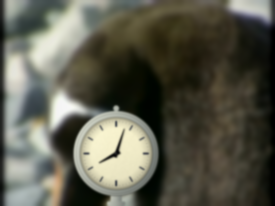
8.03
